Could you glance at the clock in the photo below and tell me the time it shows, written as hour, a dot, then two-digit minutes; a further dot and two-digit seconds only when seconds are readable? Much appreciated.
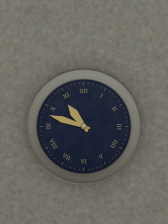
10.48
